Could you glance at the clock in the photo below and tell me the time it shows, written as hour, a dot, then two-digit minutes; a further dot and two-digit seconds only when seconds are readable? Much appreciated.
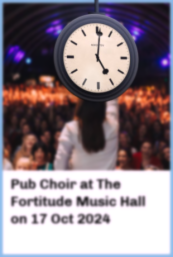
5.01
